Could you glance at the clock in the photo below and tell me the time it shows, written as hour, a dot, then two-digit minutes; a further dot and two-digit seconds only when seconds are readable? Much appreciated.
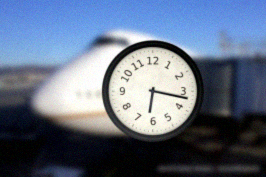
6.17
